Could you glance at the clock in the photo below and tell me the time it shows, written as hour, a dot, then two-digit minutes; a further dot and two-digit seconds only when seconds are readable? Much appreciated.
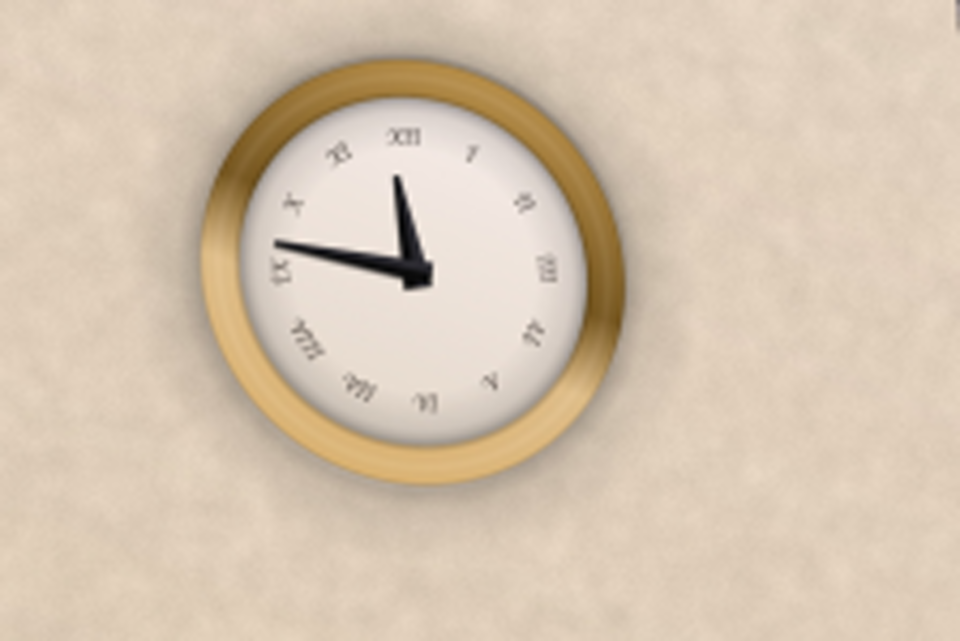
11.47
